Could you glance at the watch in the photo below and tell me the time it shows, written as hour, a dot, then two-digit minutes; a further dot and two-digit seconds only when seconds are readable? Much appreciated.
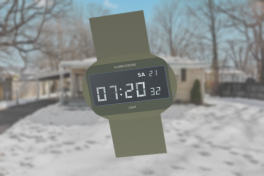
7.20.32
